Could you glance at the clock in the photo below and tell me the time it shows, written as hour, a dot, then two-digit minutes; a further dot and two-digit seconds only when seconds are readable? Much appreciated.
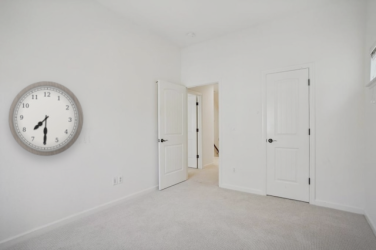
7.30
